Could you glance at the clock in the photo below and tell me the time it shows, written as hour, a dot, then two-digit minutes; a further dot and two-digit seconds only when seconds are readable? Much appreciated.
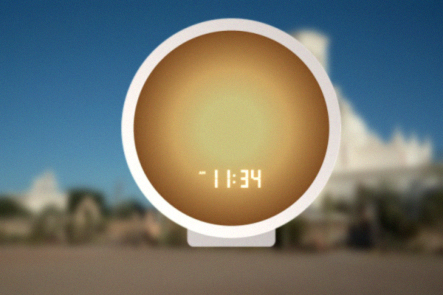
11.34
